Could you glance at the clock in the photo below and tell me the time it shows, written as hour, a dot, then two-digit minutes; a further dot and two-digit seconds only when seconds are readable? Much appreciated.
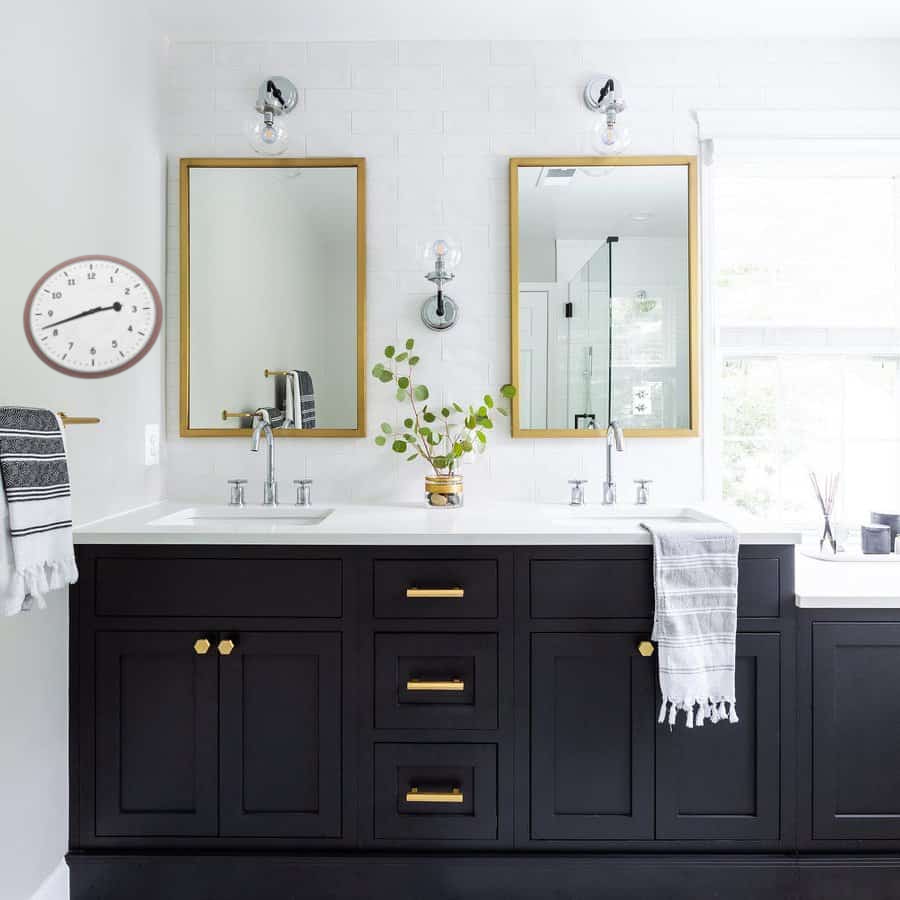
2.42
